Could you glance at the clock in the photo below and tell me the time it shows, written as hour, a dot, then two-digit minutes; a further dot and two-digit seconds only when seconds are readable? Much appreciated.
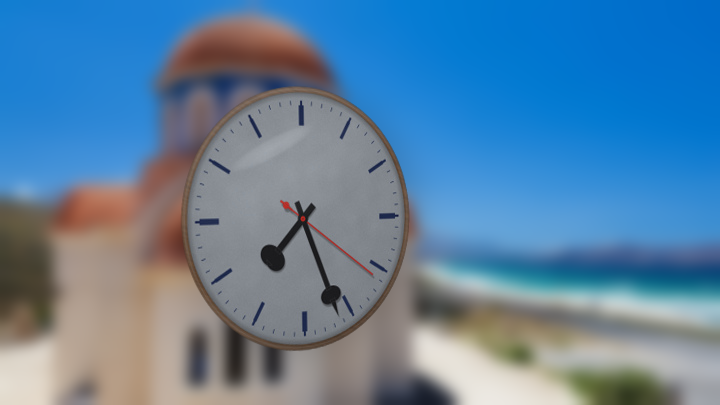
7.26.21
